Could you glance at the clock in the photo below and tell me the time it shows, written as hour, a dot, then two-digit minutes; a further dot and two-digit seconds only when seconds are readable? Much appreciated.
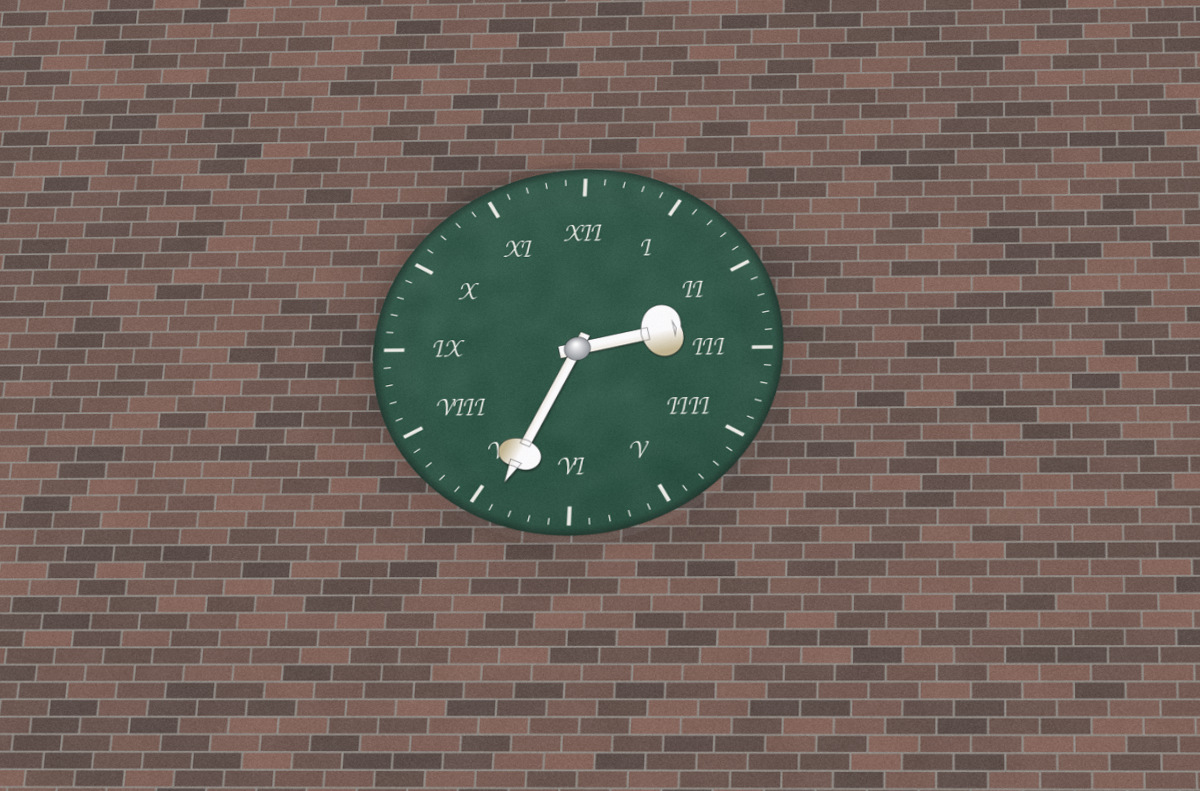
2.34
